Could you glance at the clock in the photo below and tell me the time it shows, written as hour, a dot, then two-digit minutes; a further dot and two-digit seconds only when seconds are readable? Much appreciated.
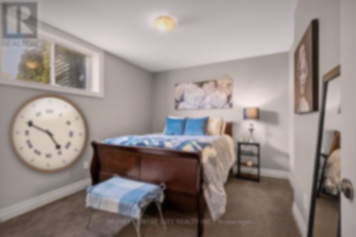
4.49
